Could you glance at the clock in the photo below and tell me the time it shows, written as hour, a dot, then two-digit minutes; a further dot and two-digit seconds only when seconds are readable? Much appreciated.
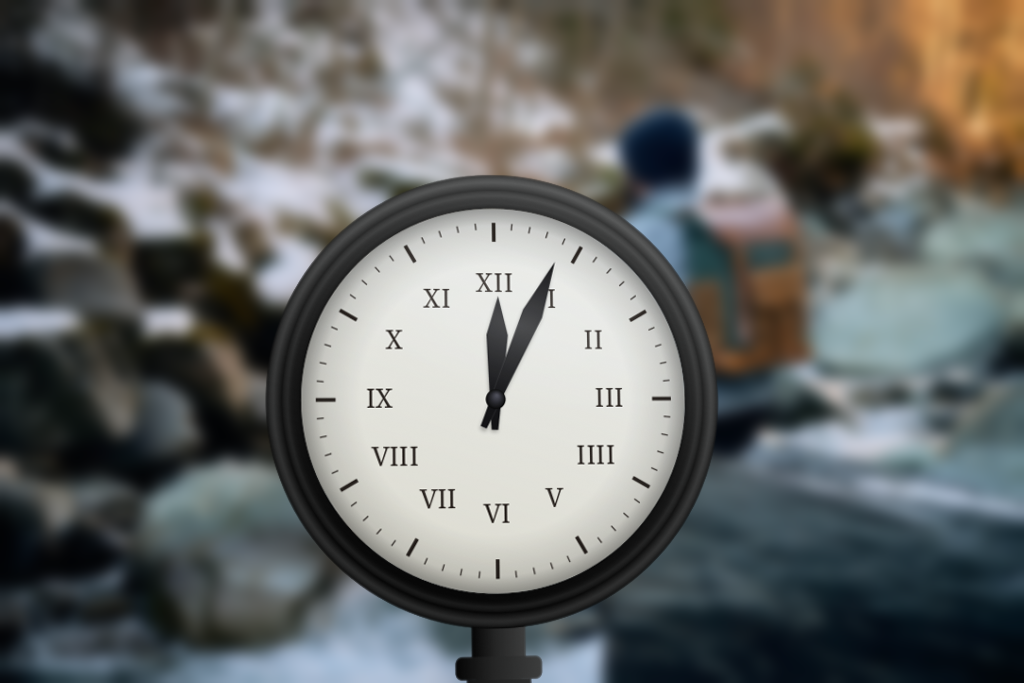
12.04
